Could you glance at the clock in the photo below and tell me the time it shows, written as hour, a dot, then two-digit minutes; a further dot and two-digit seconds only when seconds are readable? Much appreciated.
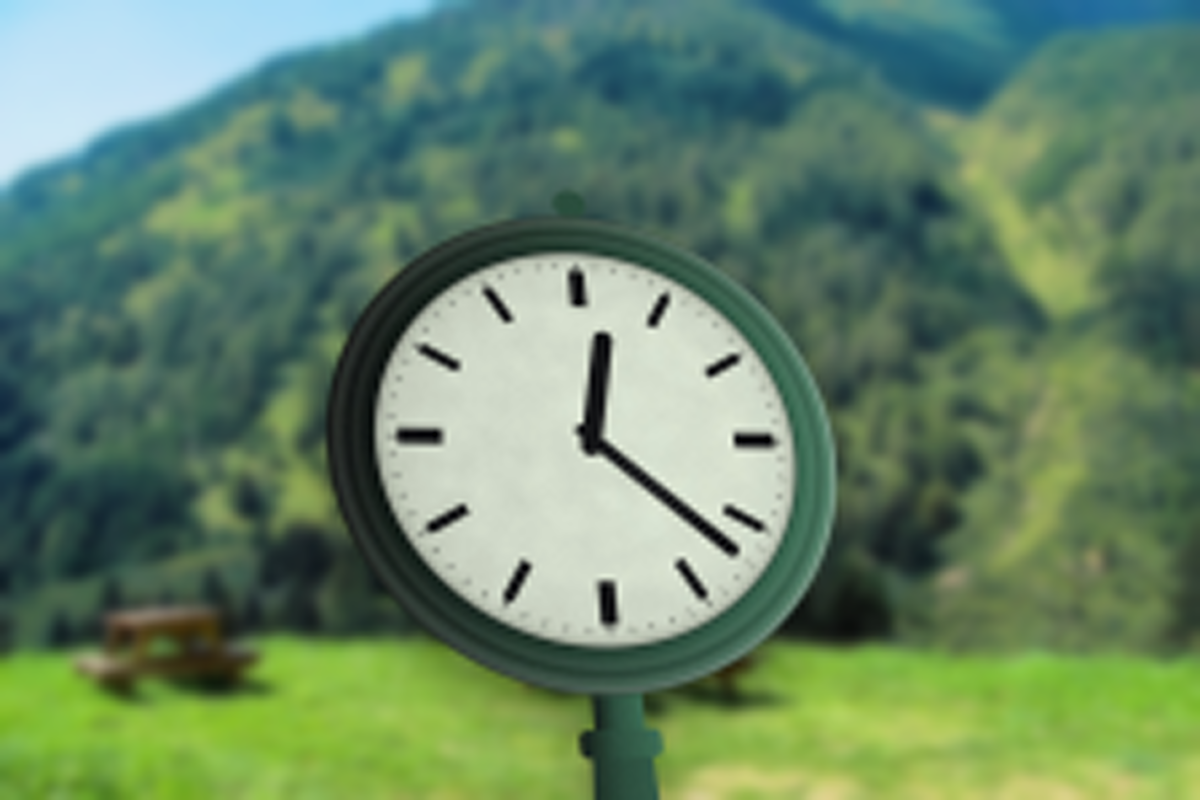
12.22
